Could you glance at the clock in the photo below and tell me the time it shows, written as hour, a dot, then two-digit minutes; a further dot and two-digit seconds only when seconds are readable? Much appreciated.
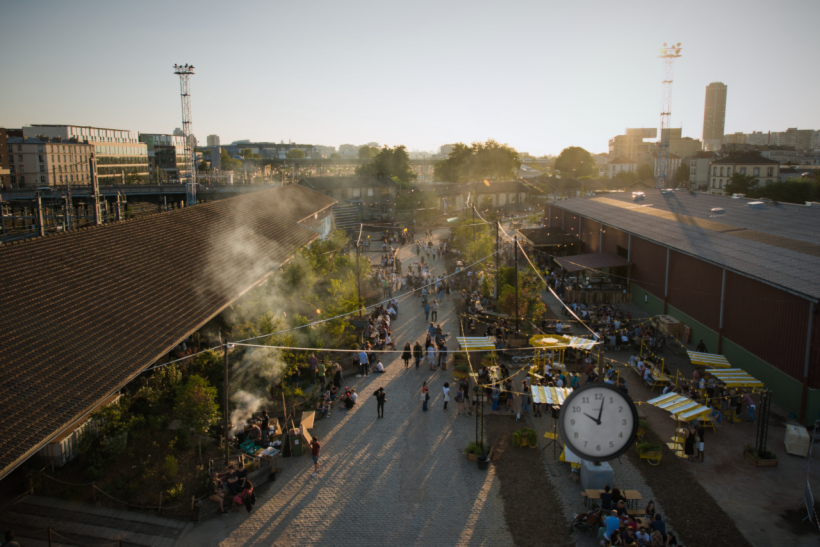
10.02
